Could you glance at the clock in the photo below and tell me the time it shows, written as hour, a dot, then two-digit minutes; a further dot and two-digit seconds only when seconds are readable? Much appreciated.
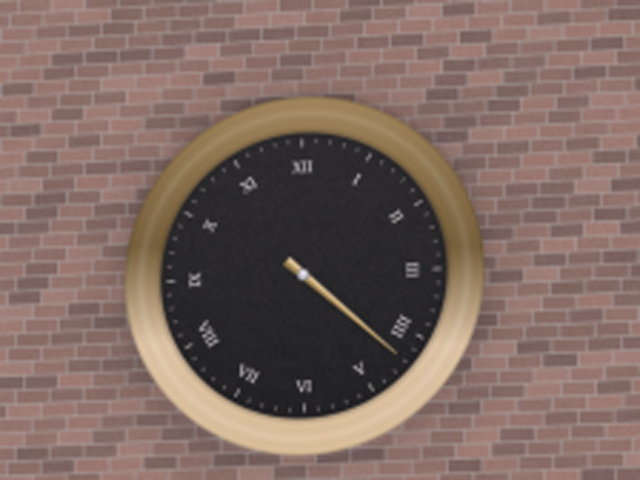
4.22
